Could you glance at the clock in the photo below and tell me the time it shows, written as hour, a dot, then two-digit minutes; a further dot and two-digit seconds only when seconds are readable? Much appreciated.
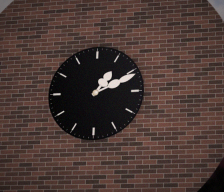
1.11
